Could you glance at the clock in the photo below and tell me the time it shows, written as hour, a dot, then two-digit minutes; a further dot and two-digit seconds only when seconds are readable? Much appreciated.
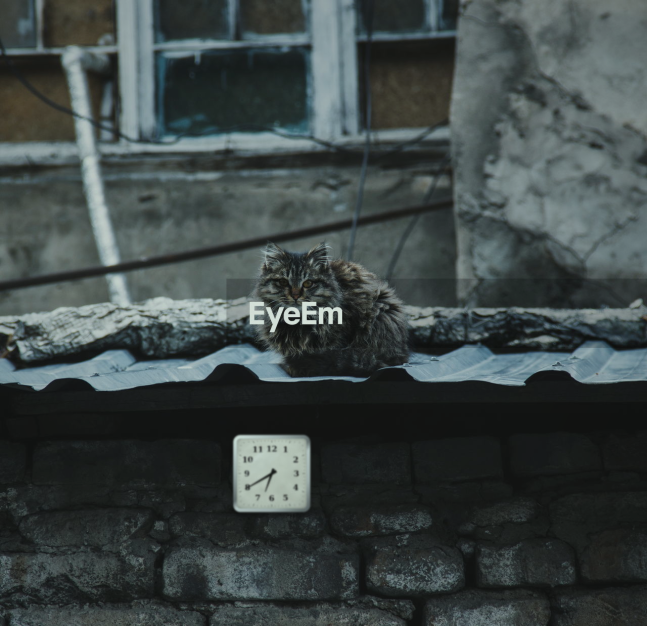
6.40
